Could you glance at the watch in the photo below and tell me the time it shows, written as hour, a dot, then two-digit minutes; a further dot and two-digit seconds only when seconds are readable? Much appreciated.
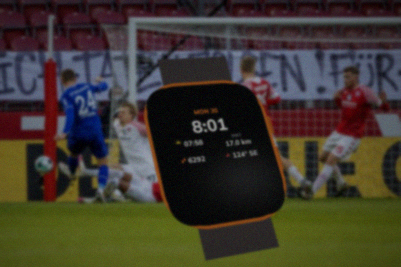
8.01
